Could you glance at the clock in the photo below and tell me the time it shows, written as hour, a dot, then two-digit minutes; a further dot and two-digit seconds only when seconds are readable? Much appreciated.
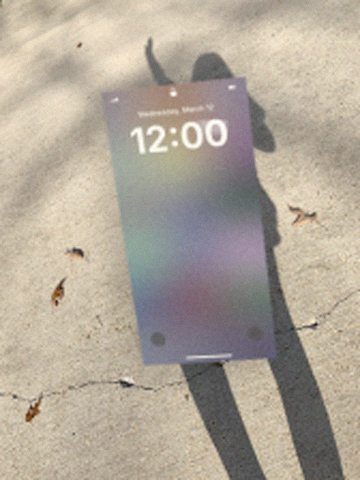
12.00
